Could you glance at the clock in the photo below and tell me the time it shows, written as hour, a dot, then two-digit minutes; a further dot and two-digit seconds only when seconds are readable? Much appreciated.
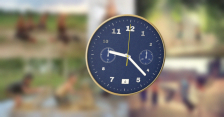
9.22
